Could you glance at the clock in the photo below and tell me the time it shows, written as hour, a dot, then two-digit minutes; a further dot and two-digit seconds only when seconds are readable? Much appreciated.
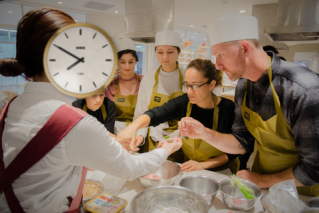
7.50
